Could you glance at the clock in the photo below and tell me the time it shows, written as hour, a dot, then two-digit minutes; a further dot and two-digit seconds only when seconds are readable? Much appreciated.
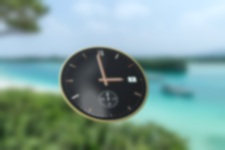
2.59
